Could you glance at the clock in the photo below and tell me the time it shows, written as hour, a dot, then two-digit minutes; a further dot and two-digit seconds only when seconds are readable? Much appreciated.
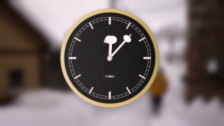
12.07
